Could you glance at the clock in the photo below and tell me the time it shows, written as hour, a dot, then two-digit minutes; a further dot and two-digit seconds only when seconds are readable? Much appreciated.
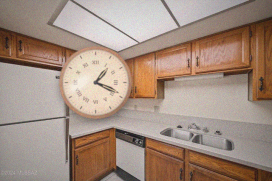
1.19
